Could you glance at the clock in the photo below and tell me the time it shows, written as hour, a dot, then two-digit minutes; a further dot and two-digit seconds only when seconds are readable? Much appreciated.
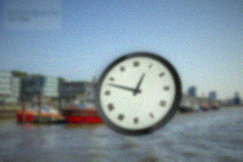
12.48
